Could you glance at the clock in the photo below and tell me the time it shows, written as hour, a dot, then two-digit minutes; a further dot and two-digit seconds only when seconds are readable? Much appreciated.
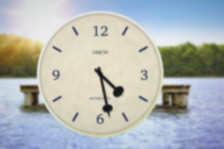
4.28
